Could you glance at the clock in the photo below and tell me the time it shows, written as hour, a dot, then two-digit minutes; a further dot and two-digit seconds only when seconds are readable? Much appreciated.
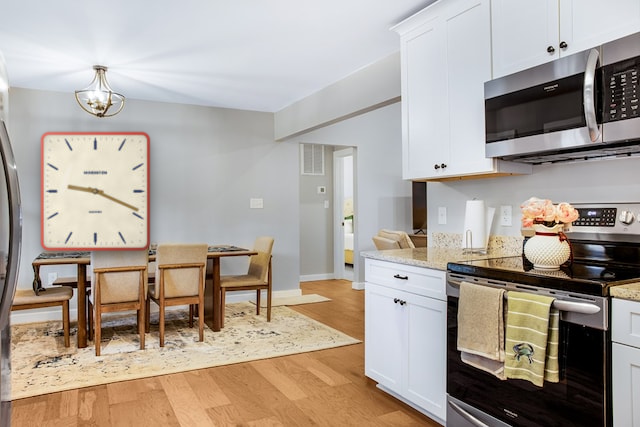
9.19
